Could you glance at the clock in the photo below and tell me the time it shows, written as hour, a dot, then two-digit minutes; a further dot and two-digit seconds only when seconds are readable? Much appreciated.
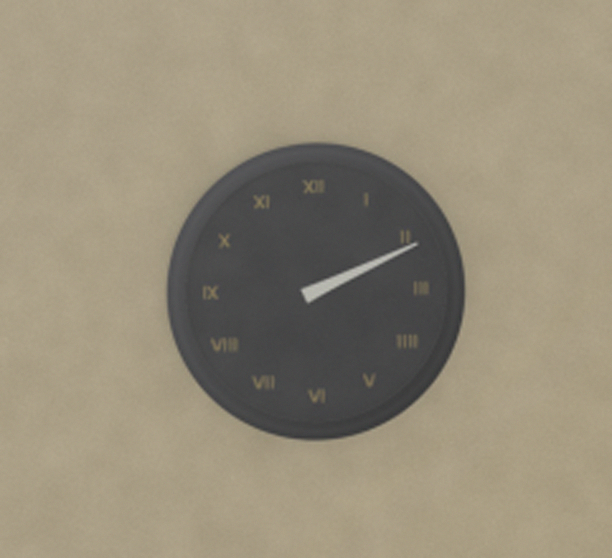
2.11
